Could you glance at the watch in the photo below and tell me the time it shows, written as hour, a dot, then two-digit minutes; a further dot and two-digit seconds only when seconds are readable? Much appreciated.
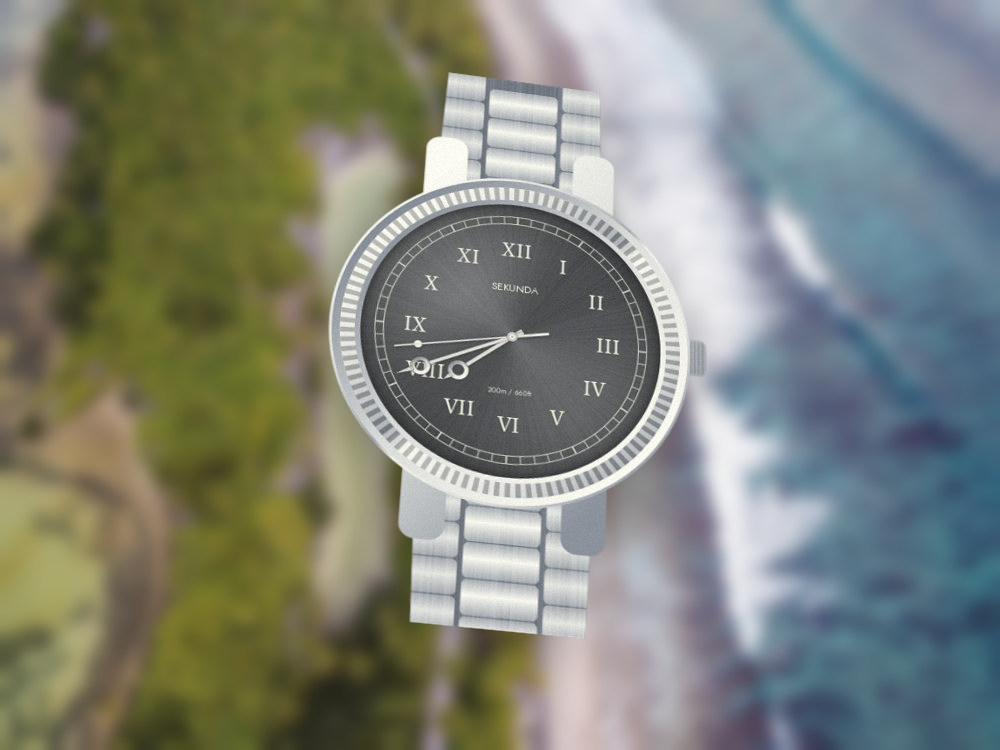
7.40.43
